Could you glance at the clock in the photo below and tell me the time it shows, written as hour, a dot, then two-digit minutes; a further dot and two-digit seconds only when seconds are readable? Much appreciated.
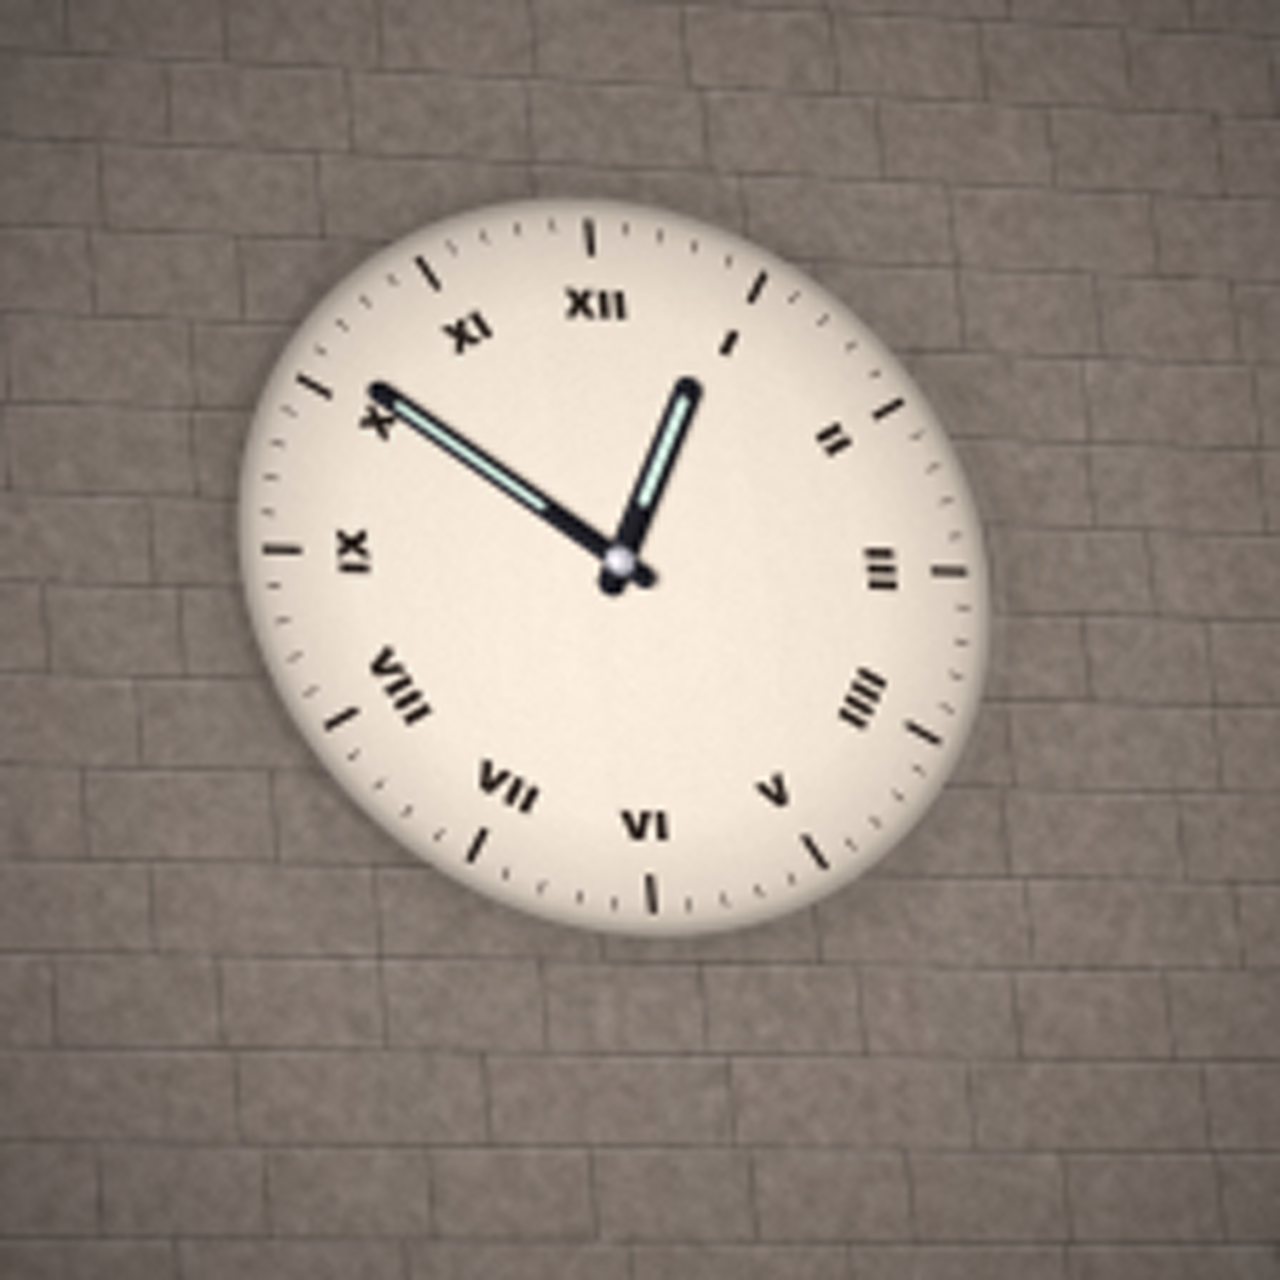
12.51
